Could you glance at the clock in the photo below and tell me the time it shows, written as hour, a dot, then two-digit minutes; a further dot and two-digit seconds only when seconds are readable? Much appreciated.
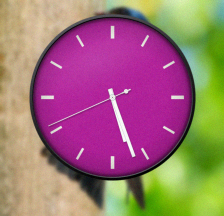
5.26.41
